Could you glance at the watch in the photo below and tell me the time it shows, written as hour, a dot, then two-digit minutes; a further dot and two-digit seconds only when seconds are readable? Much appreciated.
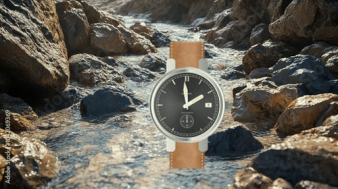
1.59
